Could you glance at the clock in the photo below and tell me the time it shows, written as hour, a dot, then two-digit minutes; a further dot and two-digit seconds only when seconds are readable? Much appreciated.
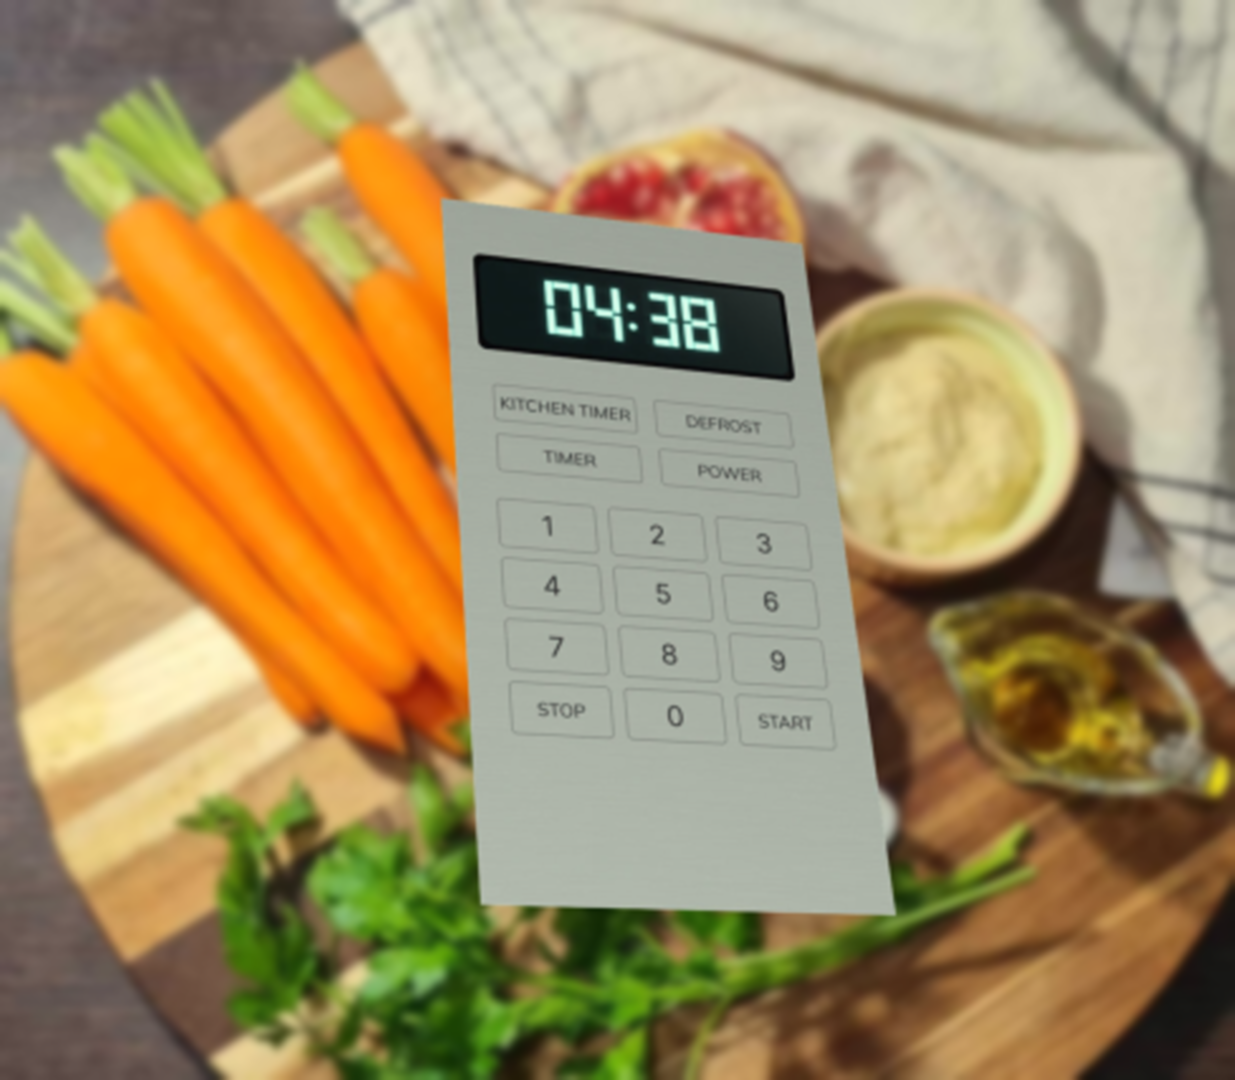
4.38
